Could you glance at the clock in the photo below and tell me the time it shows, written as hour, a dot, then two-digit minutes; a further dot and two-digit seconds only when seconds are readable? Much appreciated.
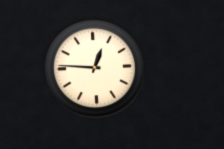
12.46
